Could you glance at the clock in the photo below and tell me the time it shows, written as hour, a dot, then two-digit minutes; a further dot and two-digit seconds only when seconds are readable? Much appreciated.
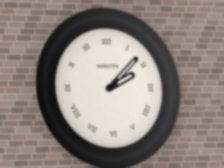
2.08
